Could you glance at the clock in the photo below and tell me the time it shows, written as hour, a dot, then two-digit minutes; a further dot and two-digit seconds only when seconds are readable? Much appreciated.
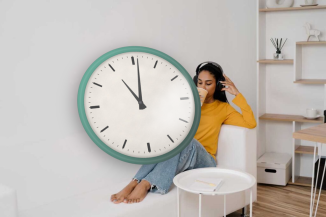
11.01
